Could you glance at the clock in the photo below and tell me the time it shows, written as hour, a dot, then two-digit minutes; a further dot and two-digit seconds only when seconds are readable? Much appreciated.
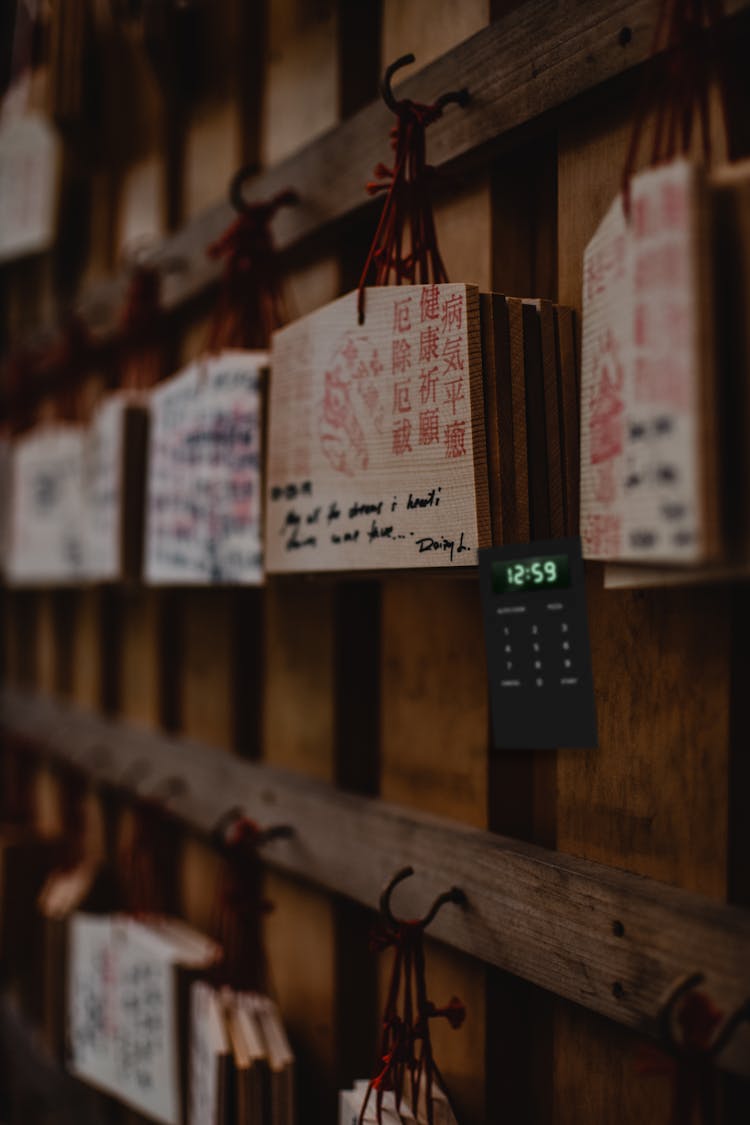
12.59
